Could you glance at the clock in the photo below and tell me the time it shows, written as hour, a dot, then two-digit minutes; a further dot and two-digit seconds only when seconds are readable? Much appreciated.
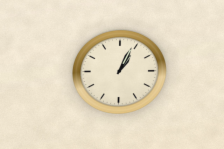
1.04
